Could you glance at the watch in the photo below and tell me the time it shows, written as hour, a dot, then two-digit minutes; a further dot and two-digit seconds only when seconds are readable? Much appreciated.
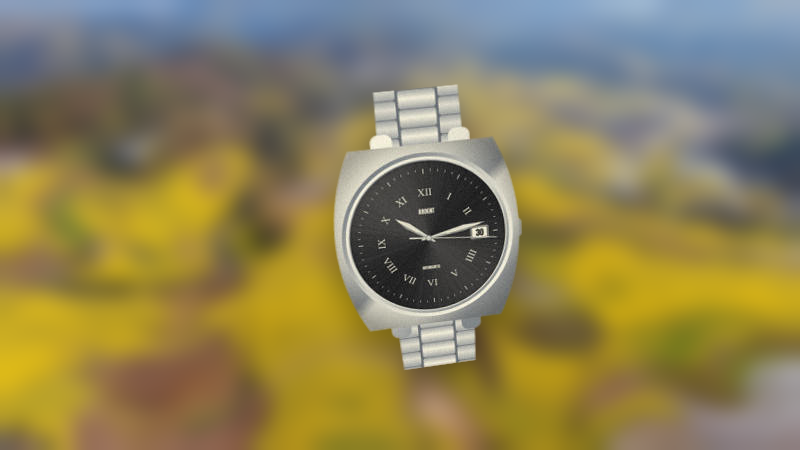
10.13.16
